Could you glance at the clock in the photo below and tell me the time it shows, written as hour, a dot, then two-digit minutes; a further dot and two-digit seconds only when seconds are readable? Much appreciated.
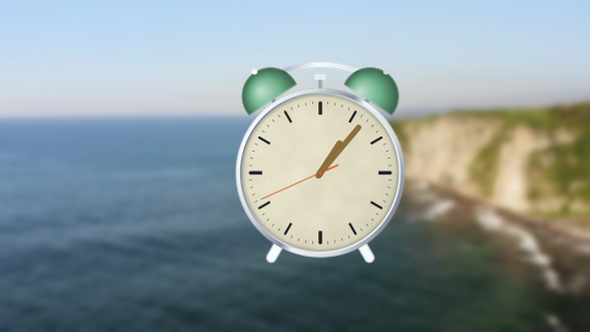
1.06.41
